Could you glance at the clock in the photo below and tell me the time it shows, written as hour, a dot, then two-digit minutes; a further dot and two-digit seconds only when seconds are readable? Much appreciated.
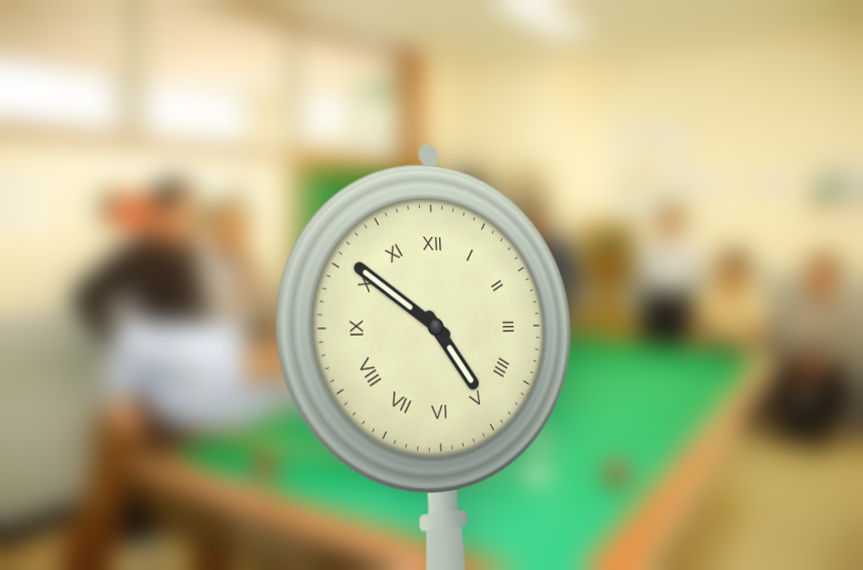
4.51
